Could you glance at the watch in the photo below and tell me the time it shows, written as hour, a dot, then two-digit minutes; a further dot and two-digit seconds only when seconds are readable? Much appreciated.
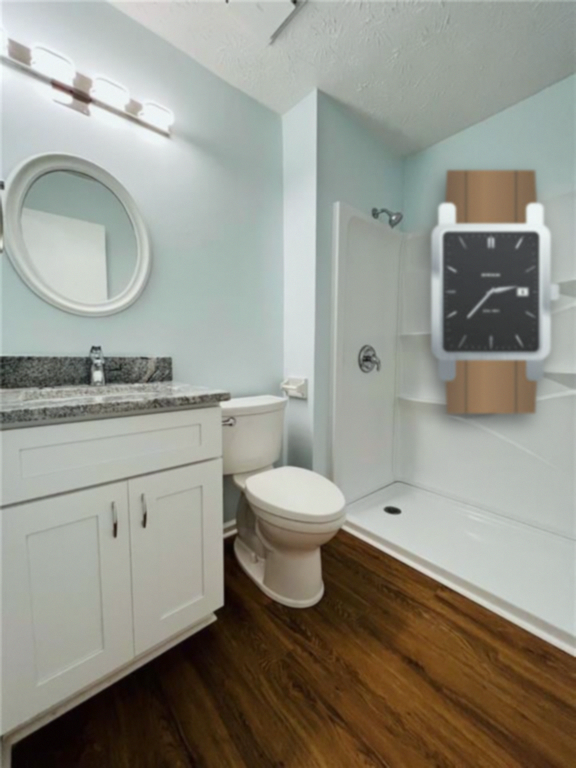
2.37
